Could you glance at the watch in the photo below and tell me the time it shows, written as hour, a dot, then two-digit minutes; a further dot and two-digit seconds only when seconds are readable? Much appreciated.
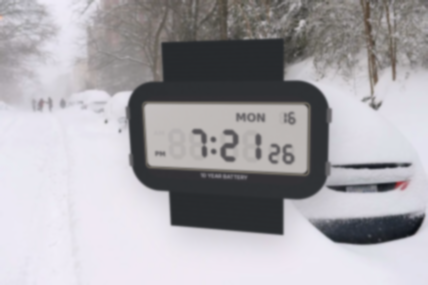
7.21.26
